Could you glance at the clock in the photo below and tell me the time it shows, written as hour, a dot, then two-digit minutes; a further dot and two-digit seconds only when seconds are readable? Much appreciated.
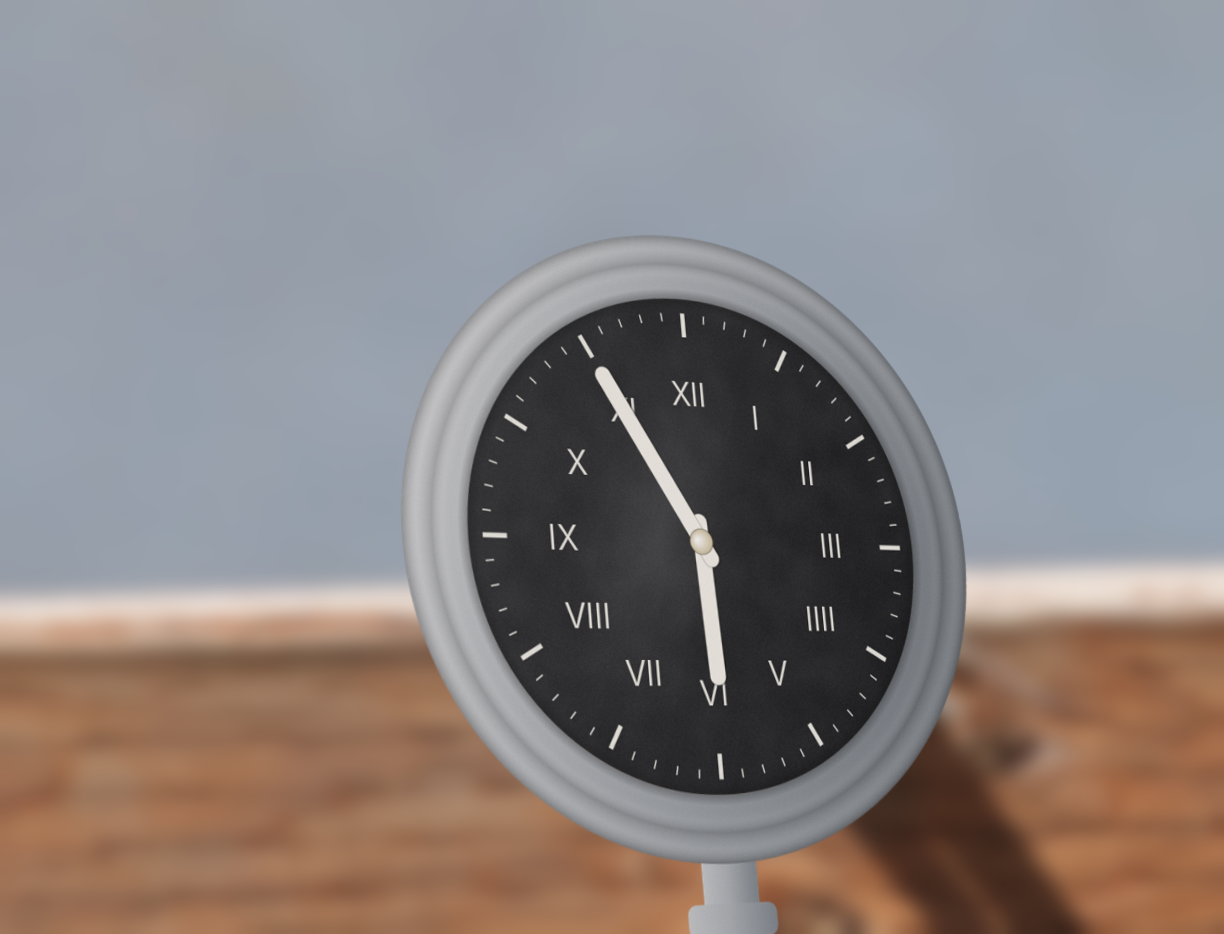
5.55
